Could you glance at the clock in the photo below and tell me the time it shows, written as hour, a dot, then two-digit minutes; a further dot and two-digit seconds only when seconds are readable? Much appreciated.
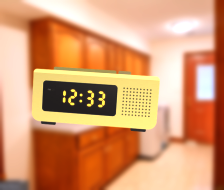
12.33
